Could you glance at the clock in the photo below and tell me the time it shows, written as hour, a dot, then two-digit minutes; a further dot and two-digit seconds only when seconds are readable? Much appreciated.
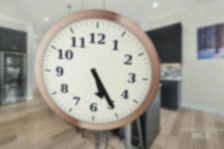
5.25
